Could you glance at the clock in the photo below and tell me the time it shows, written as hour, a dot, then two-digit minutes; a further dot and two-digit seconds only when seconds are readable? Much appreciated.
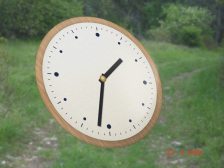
1.32
